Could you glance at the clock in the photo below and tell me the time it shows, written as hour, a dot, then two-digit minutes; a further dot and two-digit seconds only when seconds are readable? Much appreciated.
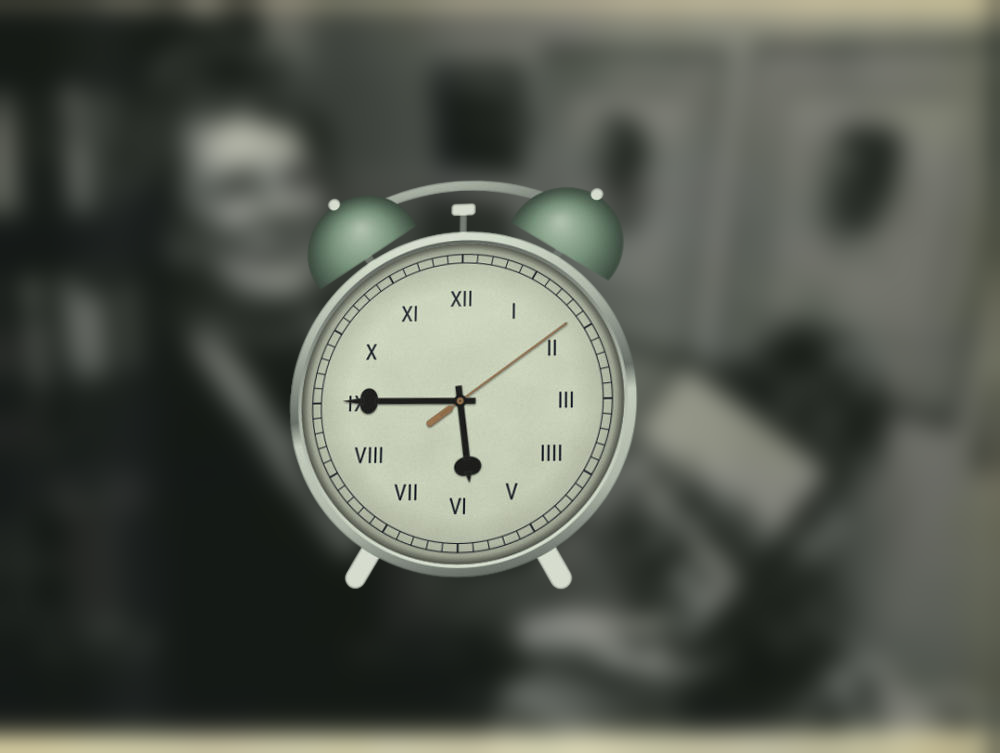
5.45.09
